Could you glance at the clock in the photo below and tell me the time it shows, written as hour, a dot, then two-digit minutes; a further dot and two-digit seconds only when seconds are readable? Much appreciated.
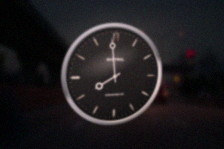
7.59
